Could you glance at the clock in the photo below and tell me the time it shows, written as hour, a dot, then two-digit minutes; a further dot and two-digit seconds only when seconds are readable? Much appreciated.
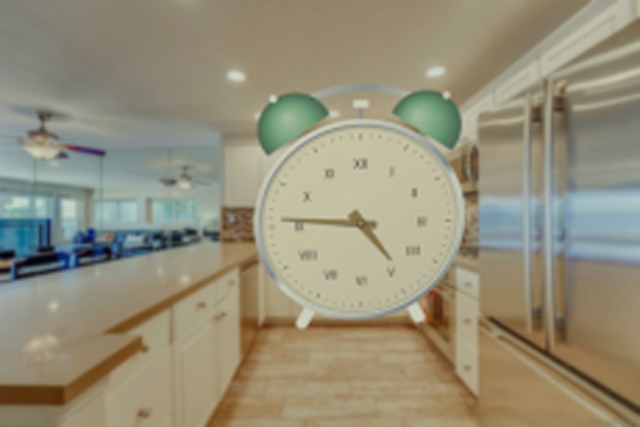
4.46
